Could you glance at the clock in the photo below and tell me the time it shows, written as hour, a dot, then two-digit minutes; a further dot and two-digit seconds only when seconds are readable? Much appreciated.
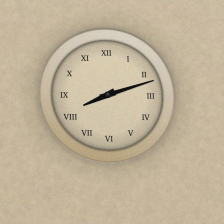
8.12
